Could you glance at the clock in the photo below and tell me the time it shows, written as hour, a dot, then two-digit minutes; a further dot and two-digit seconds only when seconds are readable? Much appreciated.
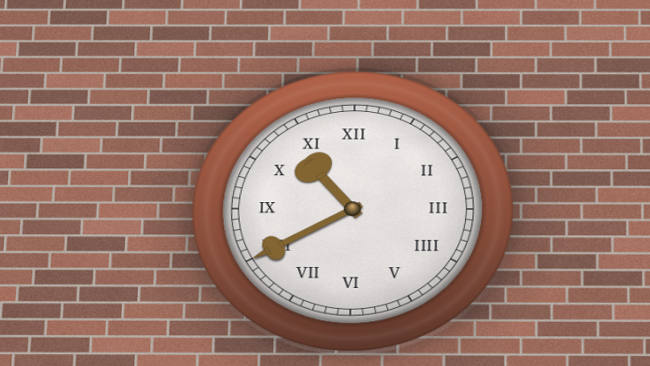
10.40
